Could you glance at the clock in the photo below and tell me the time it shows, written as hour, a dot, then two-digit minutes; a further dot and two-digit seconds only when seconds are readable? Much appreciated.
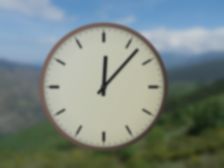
12.07
